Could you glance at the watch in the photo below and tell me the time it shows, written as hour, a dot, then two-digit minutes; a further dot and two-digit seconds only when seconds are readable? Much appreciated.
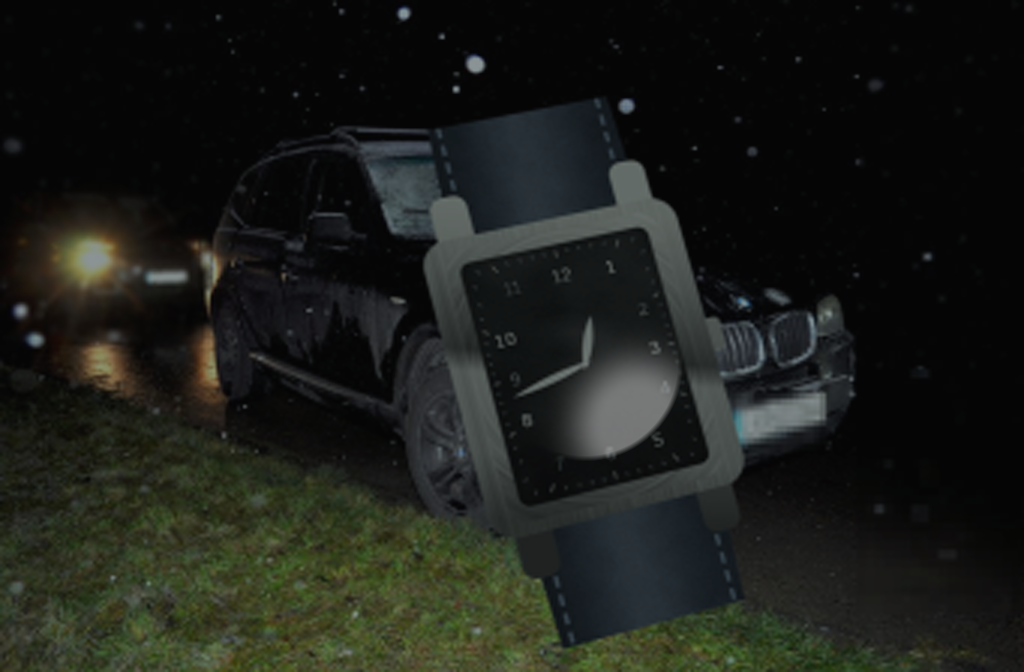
12.43
